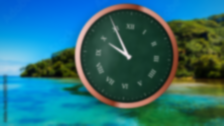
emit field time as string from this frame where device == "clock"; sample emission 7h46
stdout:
9h55
